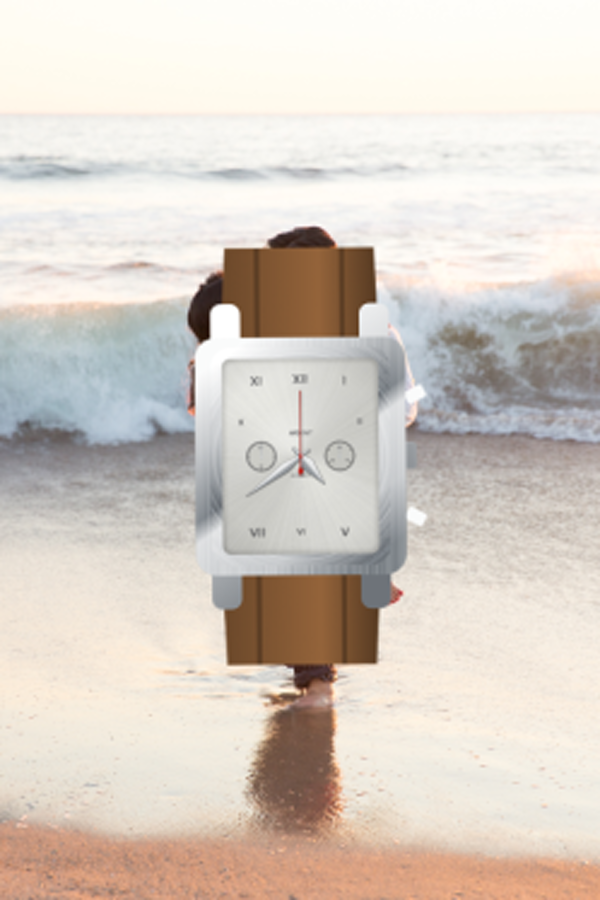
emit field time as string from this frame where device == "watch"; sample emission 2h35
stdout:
4h39
